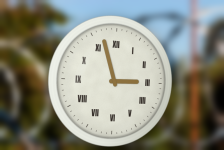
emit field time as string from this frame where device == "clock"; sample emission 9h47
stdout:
2h57
